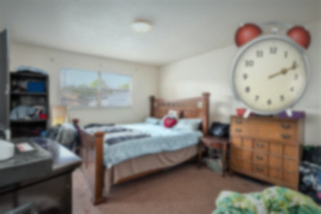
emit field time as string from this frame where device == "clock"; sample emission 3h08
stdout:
2h11
